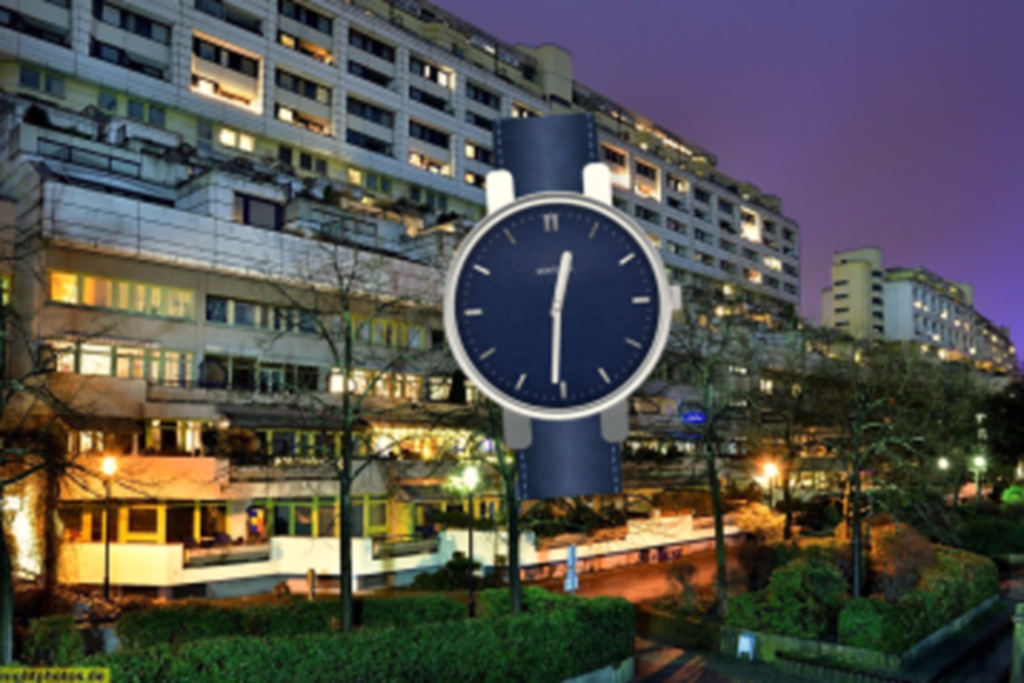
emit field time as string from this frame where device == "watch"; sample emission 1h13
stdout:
12h31
